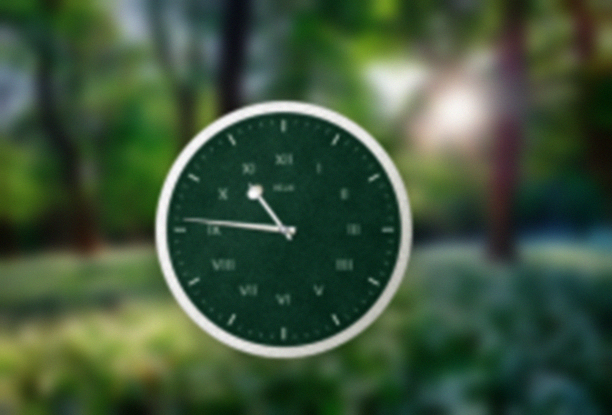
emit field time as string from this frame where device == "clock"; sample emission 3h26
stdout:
10h46
